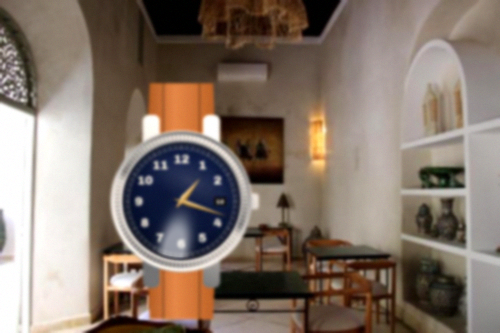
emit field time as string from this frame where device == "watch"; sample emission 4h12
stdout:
1h18
